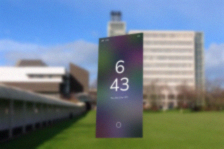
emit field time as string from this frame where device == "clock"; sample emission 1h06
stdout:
6h43
